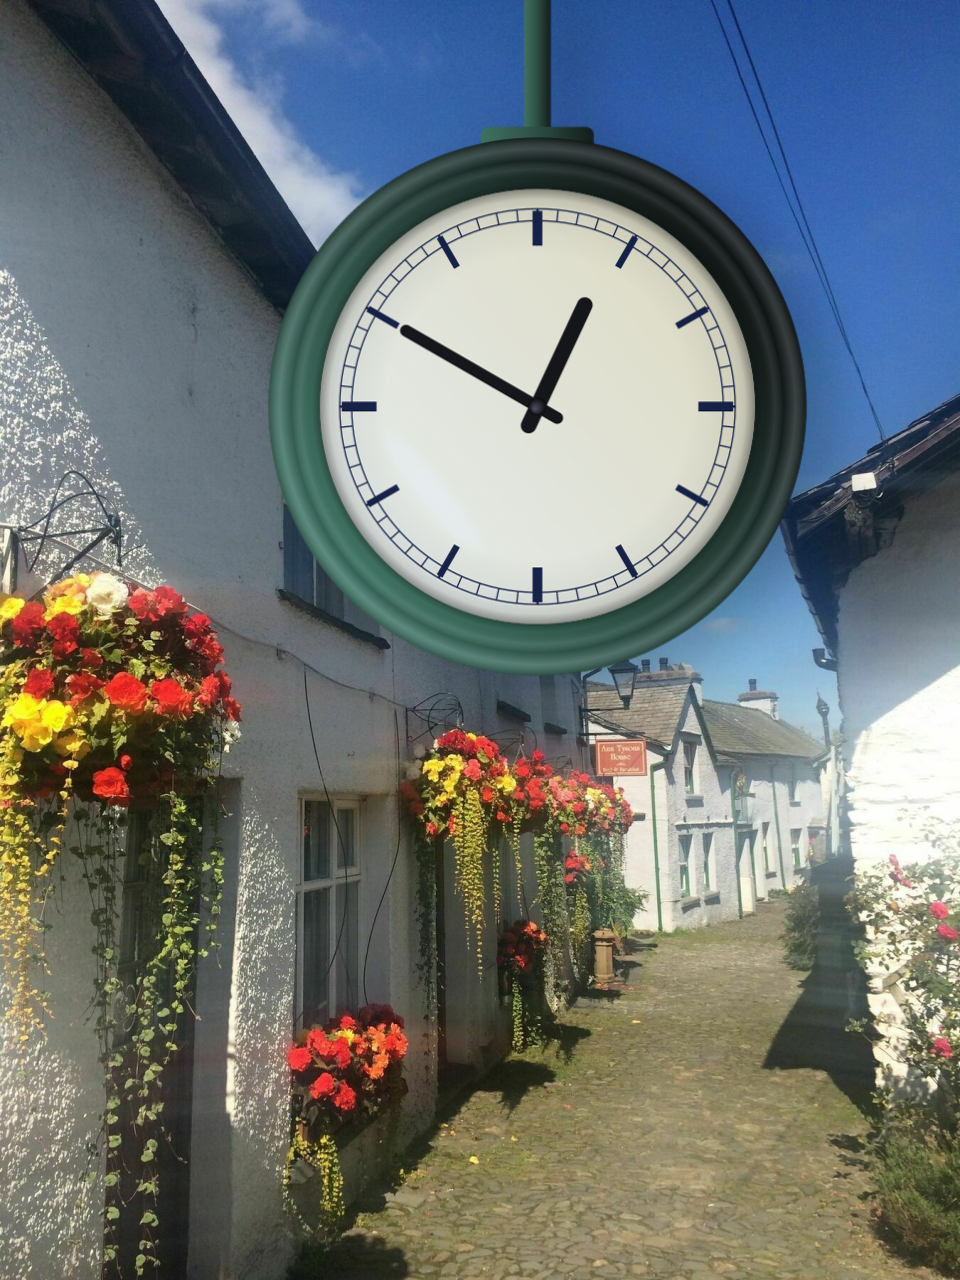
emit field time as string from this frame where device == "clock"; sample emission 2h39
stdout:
12h50
